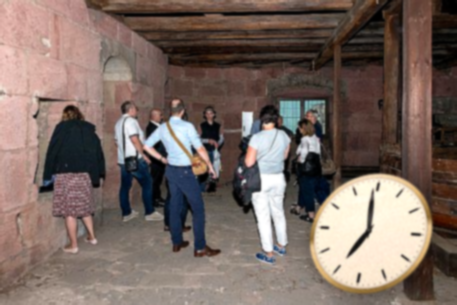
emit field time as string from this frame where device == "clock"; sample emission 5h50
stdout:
6h59
